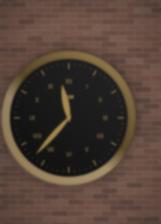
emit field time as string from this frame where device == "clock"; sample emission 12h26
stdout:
11h37
